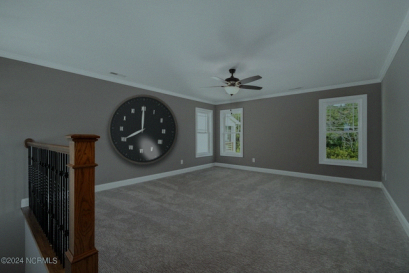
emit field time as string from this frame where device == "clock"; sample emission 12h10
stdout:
8h00
